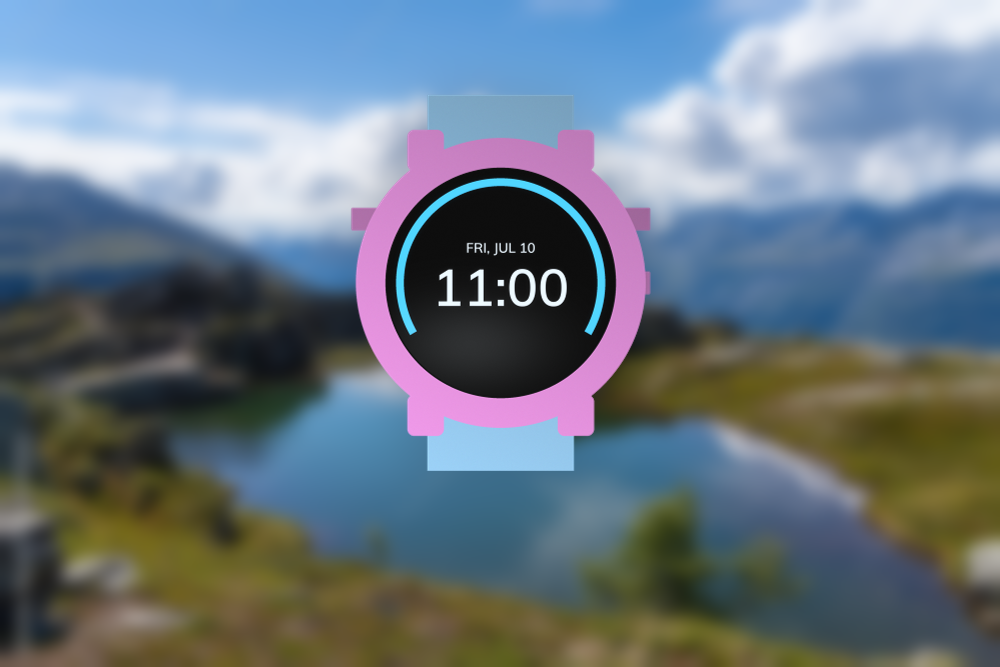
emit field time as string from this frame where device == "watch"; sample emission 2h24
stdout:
11h00
